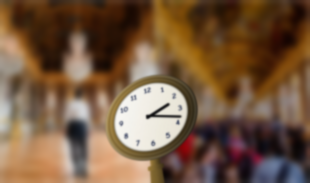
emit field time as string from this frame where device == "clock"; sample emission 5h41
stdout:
2h18
